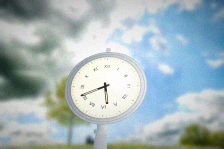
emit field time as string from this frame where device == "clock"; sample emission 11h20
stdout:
5h41
